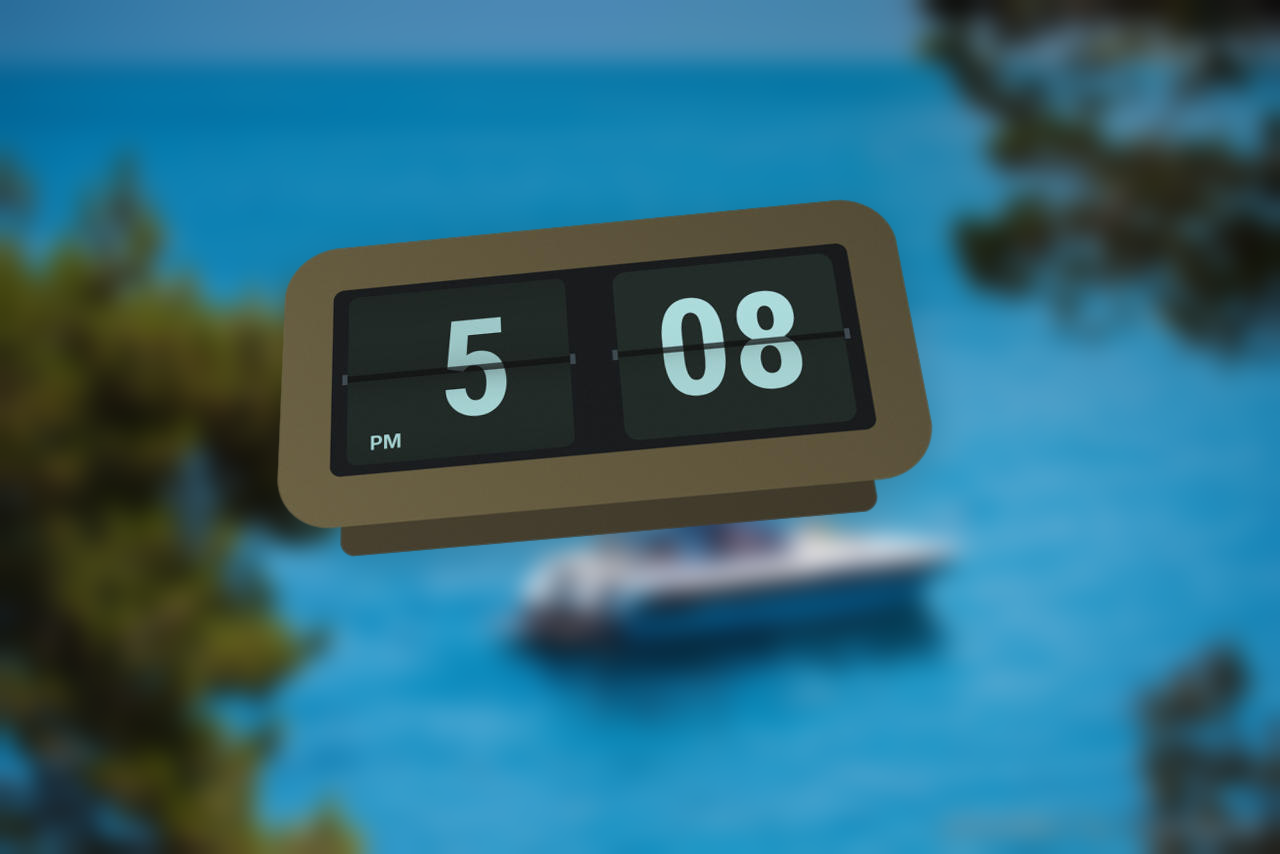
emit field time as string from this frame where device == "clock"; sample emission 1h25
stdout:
5h08
